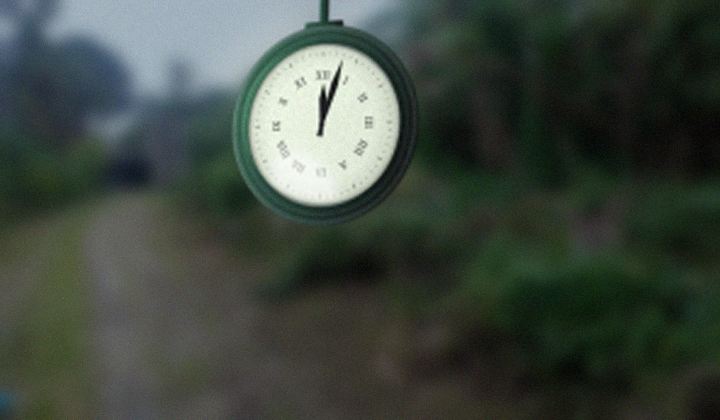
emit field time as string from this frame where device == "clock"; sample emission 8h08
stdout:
12h03
